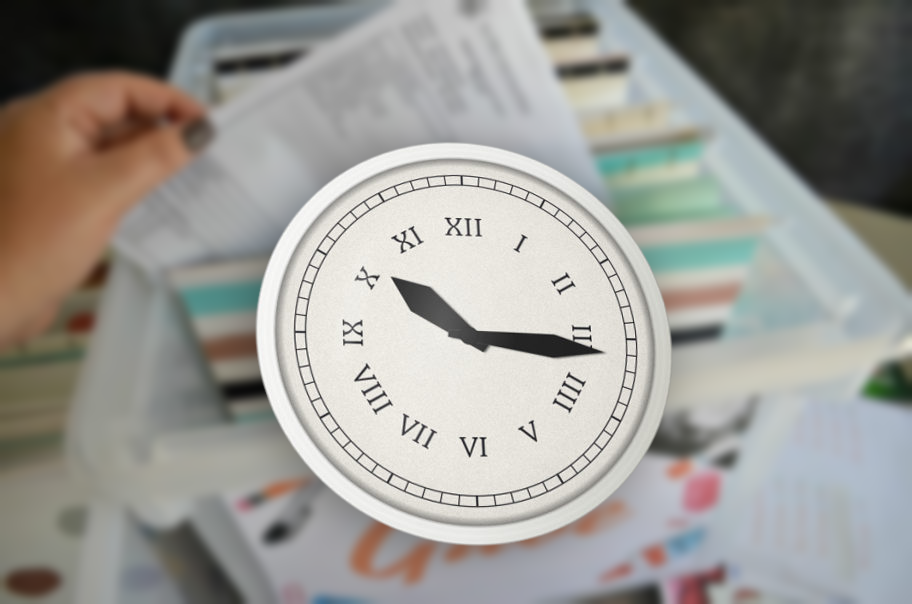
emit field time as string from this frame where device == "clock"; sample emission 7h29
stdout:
10h16
